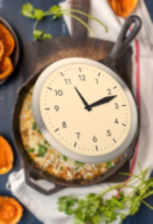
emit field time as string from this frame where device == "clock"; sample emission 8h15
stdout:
11h12
